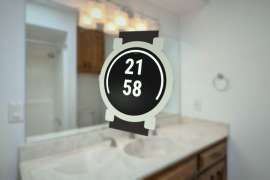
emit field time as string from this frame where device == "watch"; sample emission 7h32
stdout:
21h58
